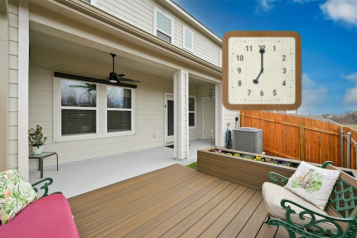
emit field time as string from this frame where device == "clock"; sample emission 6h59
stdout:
7h00
